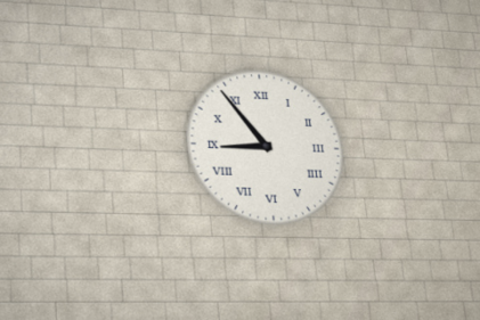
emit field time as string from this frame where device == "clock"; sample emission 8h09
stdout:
8h54
